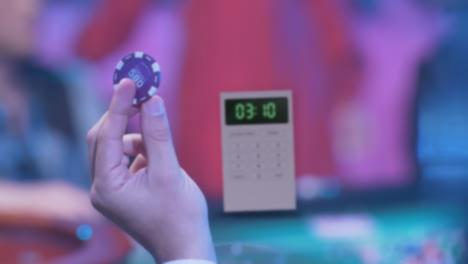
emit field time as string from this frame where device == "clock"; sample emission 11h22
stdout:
3h10
